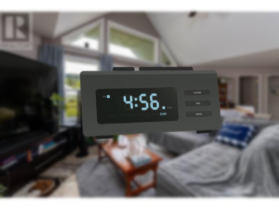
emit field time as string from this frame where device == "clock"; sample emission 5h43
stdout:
4h56
